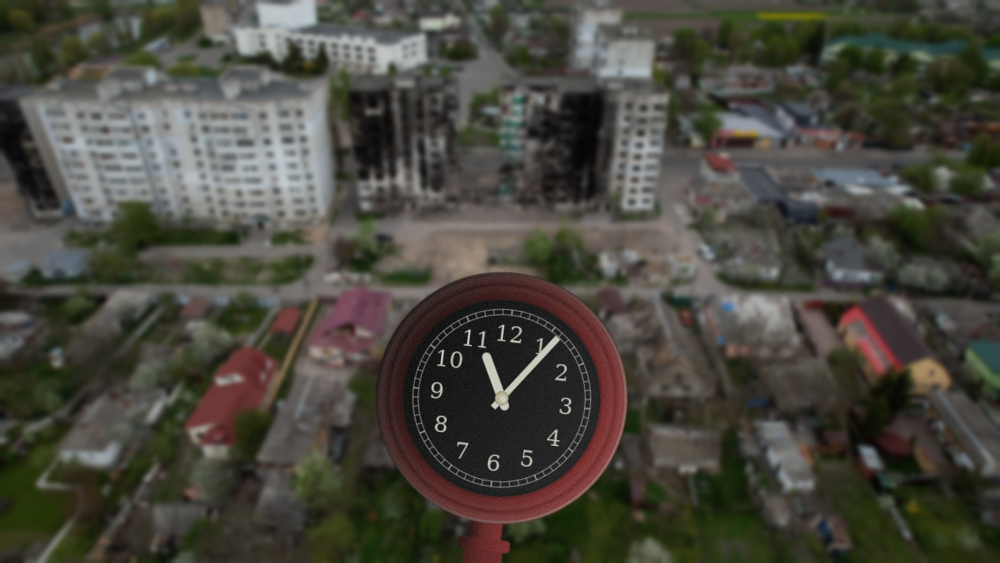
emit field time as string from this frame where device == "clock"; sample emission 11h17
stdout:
11h06
